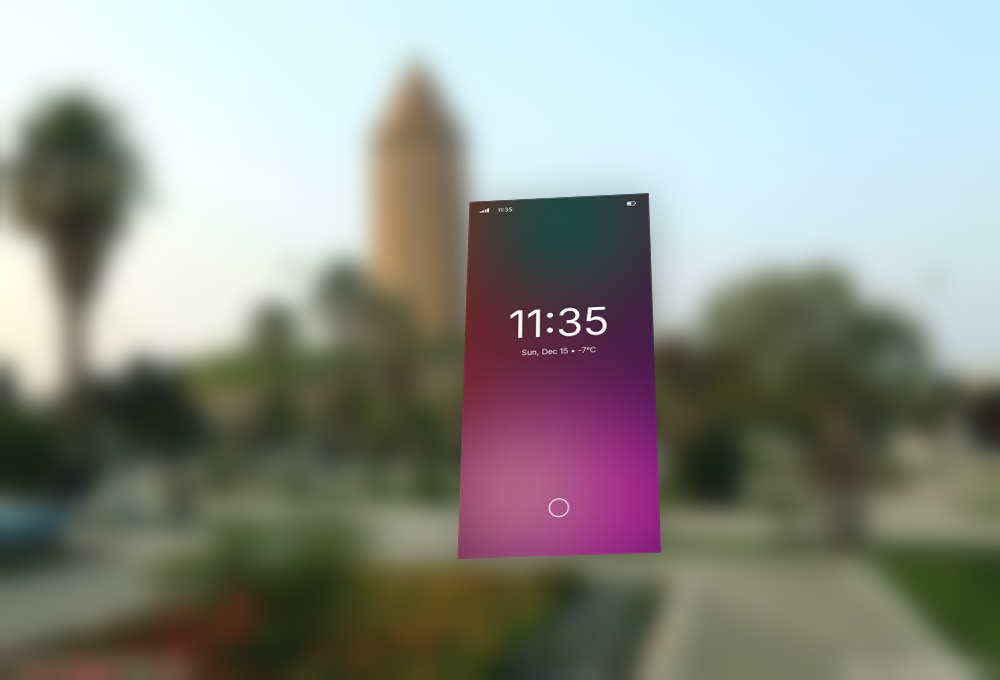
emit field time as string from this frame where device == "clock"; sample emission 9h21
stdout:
11h35
